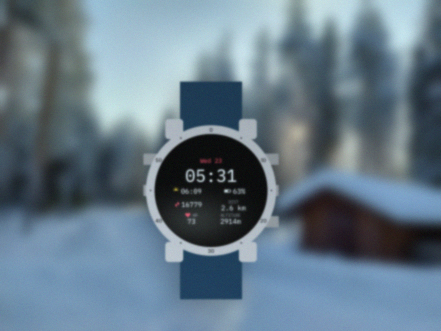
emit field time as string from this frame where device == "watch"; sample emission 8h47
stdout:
5h31
